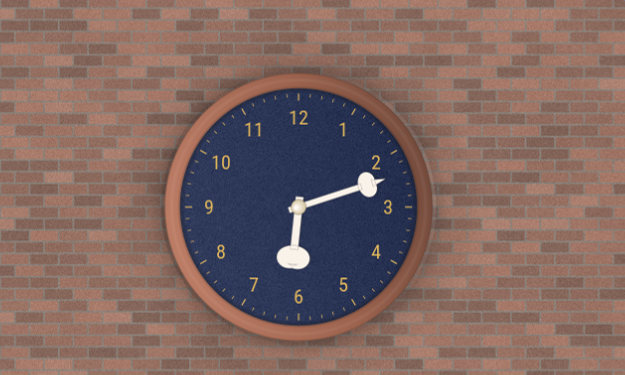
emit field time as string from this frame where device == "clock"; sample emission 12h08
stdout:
6h12
